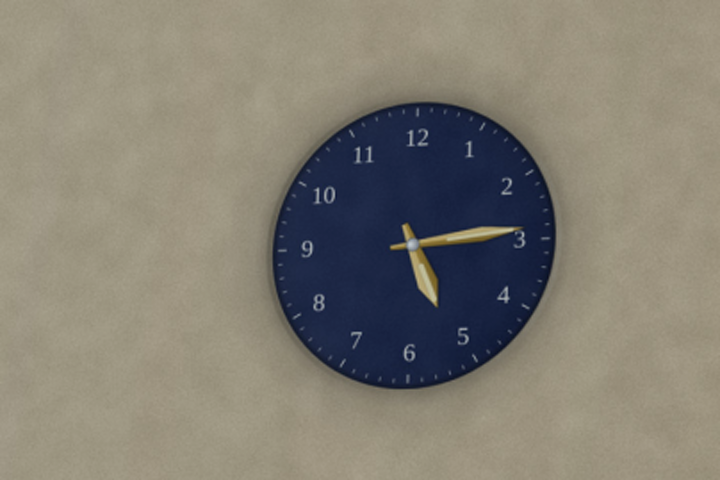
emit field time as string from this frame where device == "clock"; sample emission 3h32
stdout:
5h14
